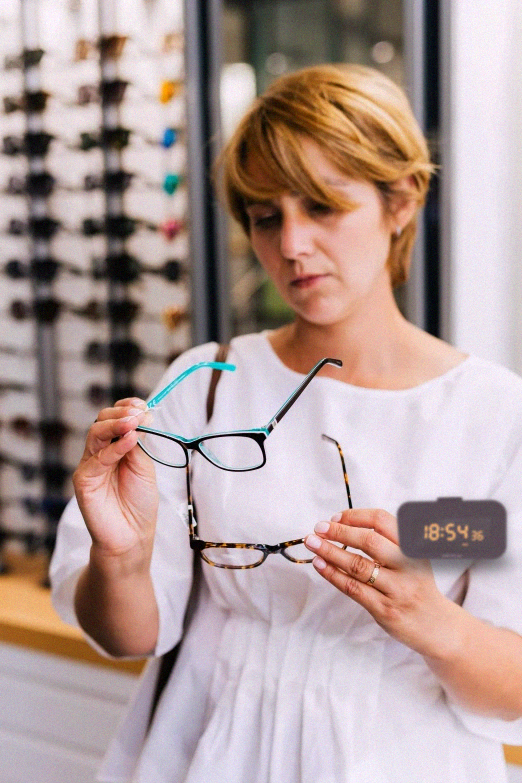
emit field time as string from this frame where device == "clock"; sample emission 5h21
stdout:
18h54
